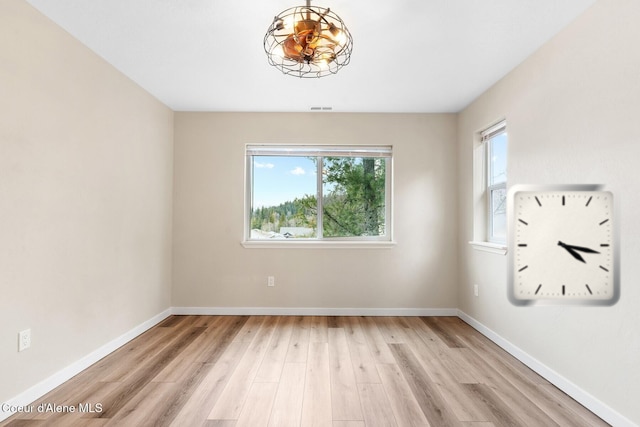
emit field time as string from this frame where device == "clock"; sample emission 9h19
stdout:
4h17
